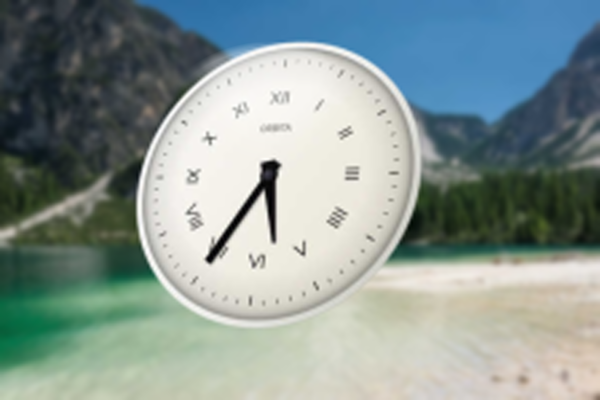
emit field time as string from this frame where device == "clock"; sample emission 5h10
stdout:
5h35
